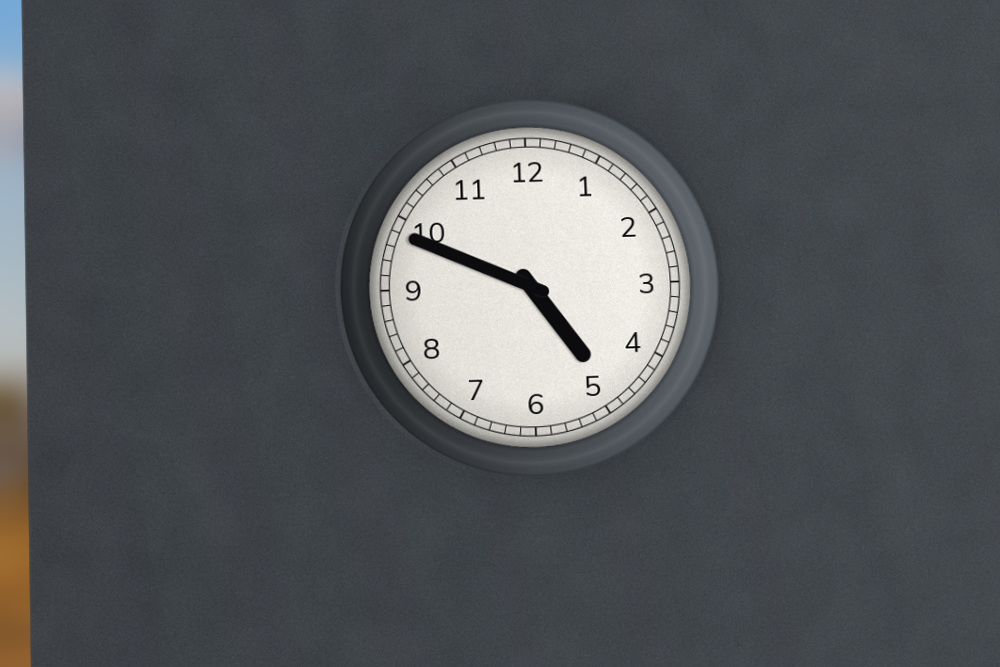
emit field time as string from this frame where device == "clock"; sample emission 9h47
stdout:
4h49
